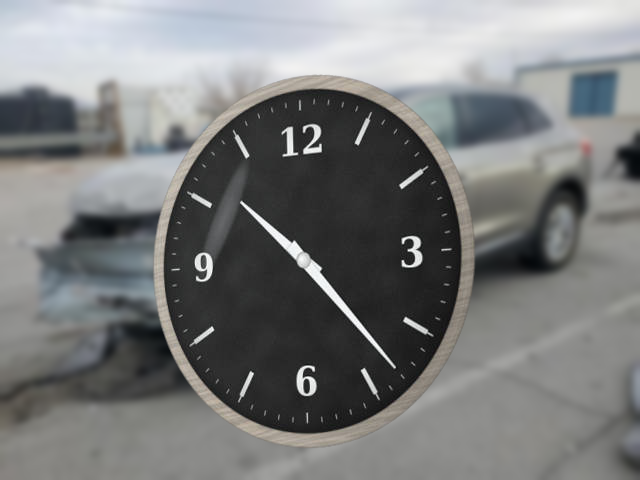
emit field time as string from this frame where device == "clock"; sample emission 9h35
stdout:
10h23
